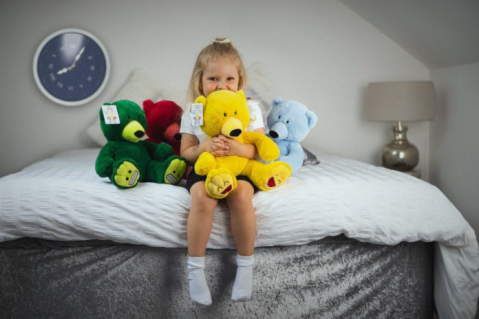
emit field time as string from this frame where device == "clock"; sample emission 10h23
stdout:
8h05
